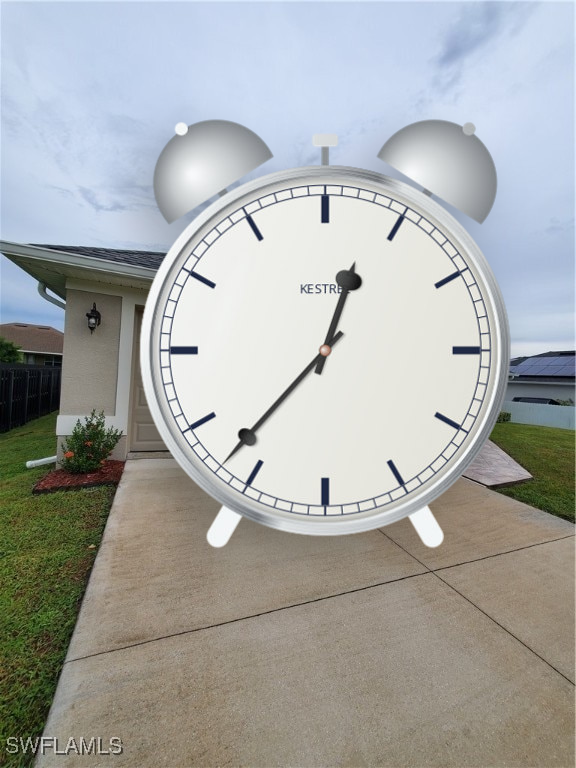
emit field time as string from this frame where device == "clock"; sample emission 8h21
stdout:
12h37
